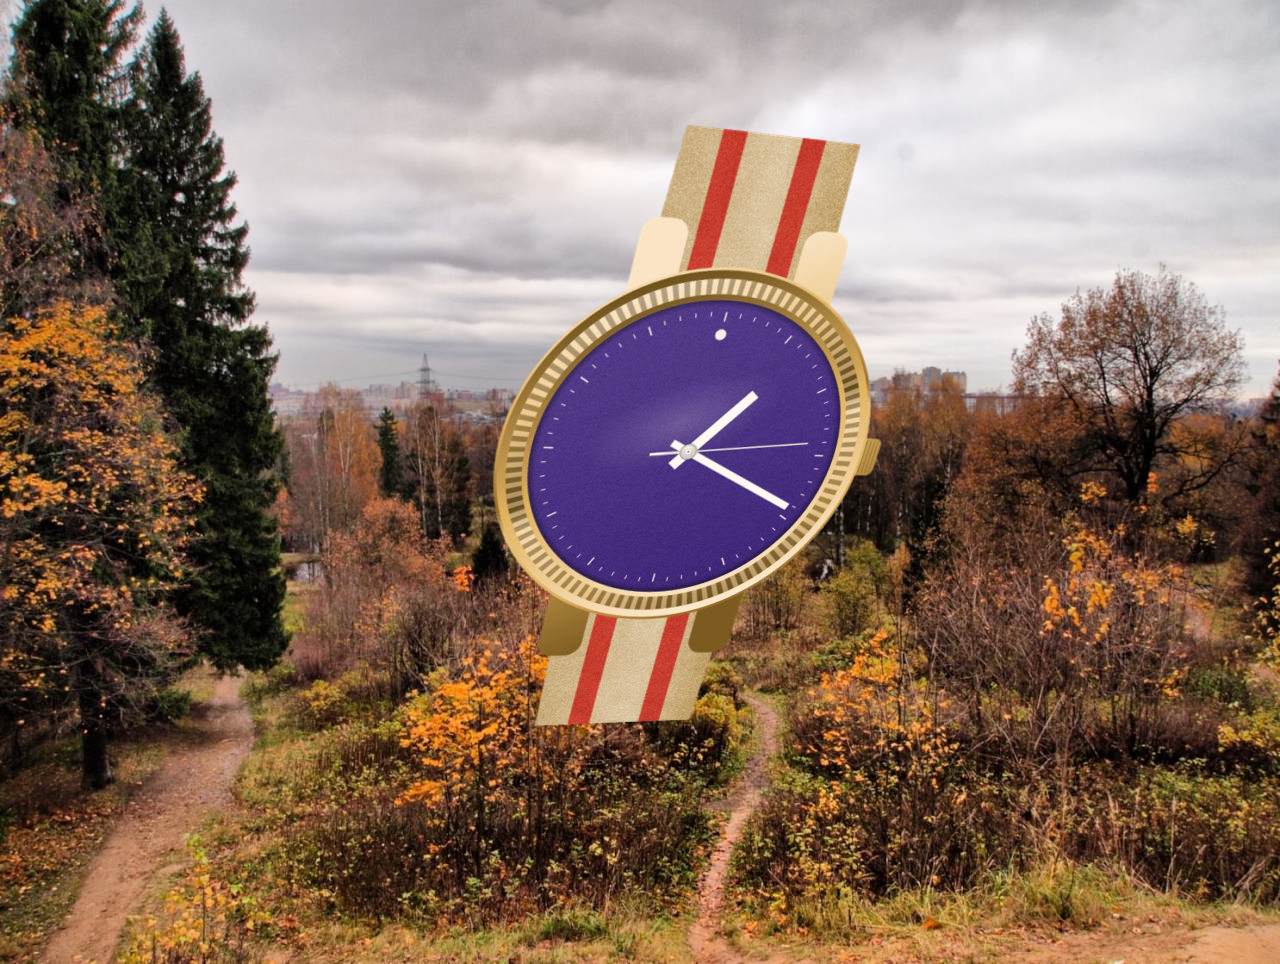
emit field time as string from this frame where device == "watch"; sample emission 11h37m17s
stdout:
1h19m14s
